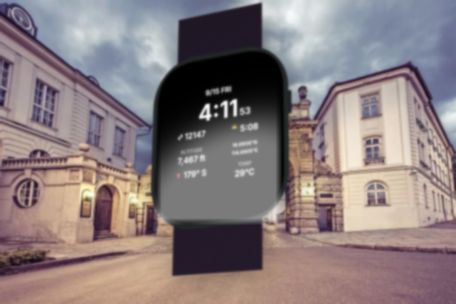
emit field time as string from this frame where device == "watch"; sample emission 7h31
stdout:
4h11
